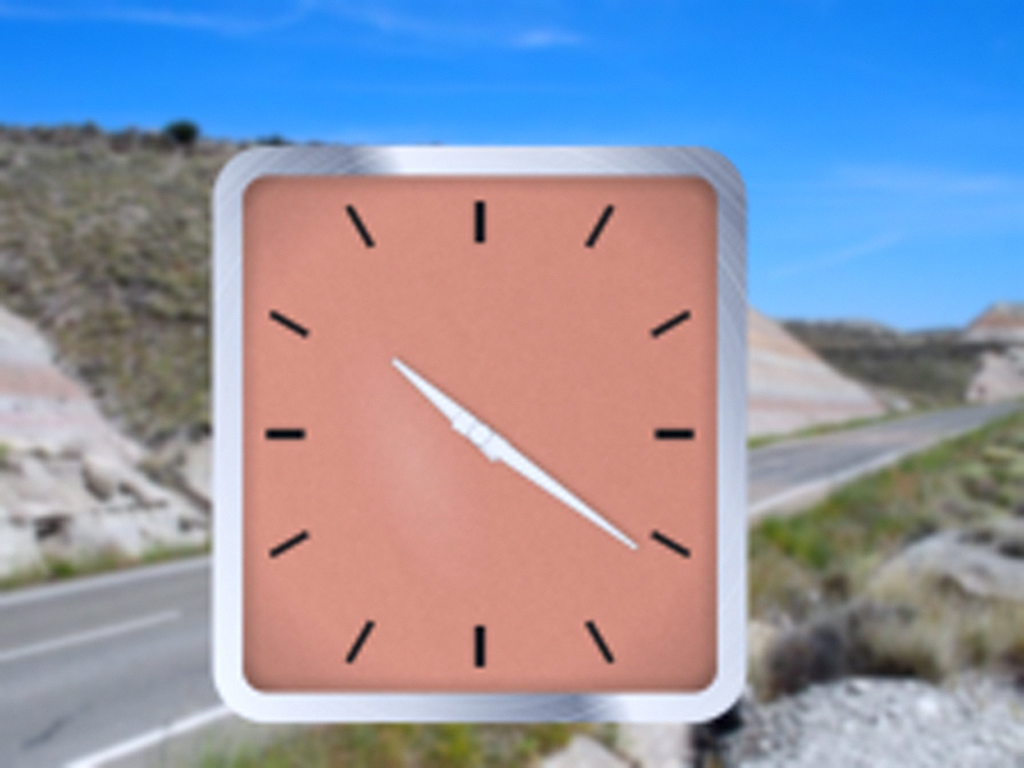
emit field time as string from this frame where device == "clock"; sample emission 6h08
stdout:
10h21
